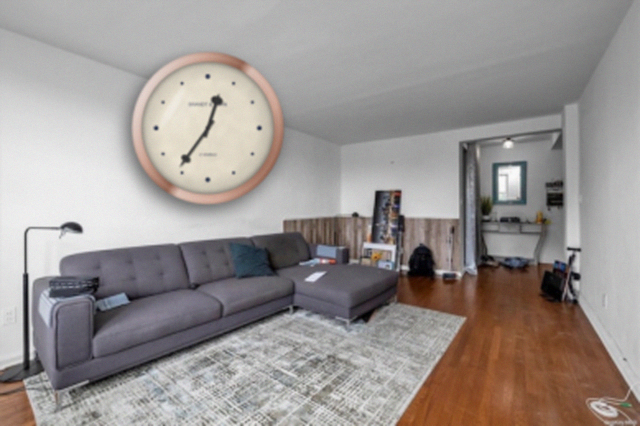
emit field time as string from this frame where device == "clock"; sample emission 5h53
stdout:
12h36
